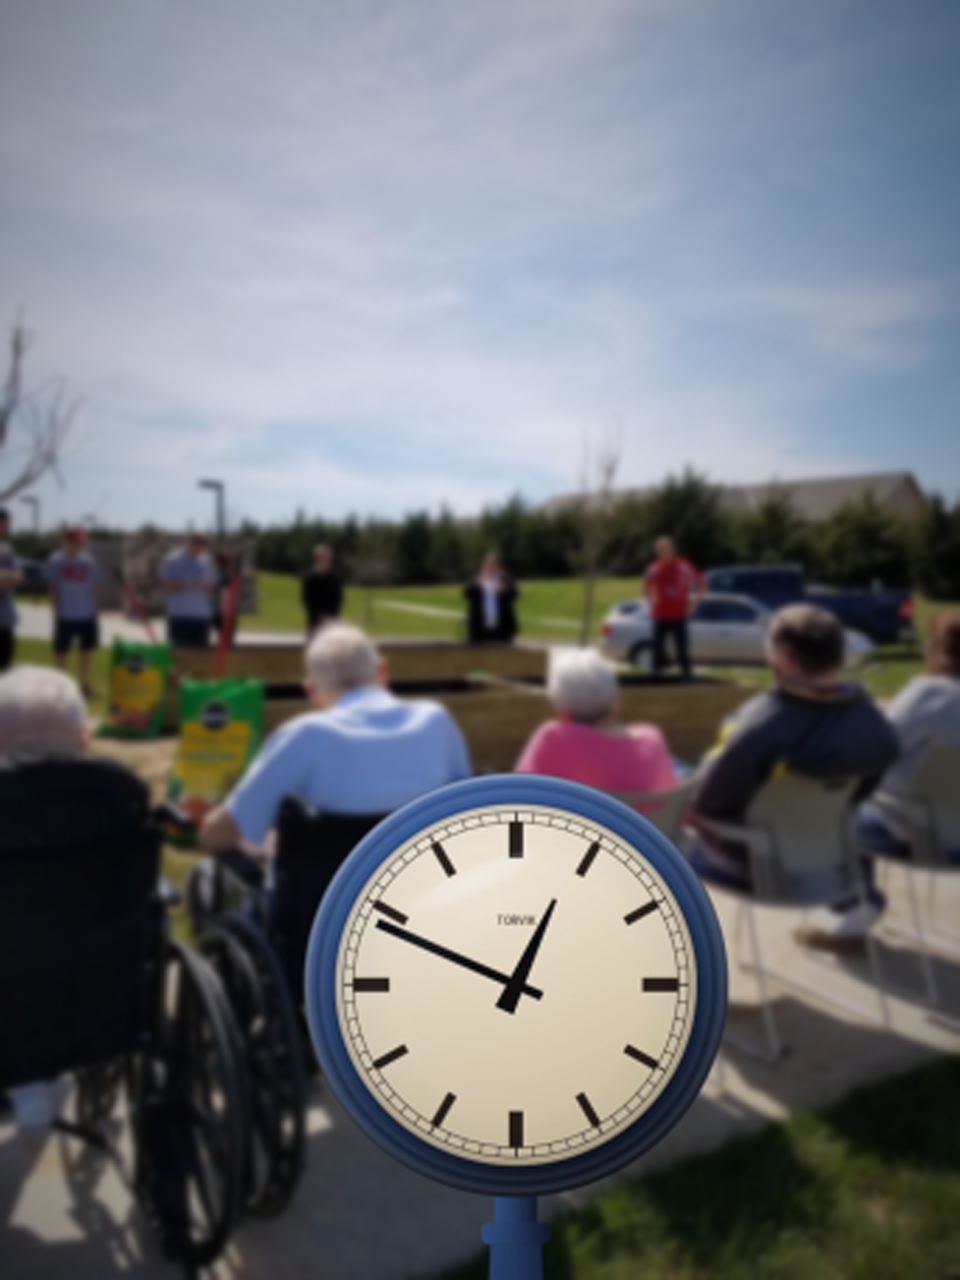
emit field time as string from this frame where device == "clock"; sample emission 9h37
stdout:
12h49
